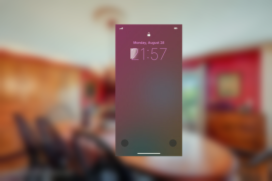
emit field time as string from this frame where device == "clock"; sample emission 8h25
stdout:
21h57
